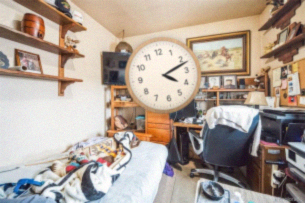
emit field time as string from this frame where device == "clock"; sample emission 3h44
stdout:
4h12
